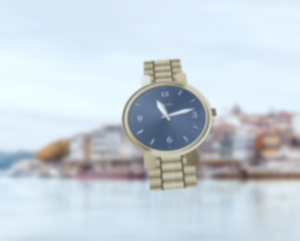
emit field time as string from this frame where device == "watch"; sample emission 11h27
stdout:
11h13
